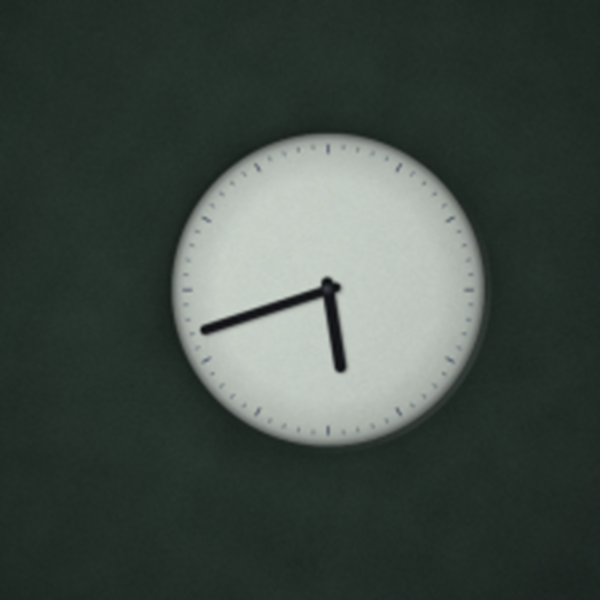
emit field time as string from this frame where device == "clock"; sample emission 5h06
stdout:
5h42
